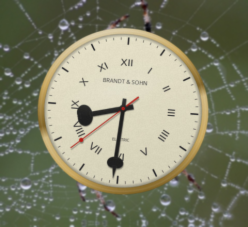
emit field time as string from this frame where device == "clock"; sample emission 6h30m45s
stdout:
8h30m38s
